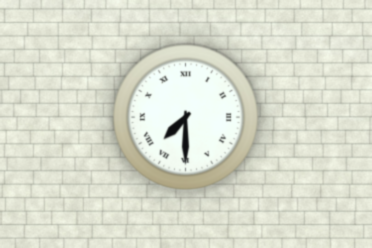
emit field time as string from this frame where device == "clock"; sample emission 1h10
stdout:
7h30
